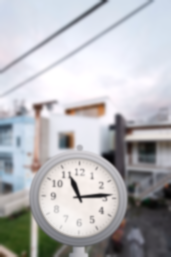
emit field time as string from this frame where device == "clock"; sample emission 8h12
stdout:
11h14
